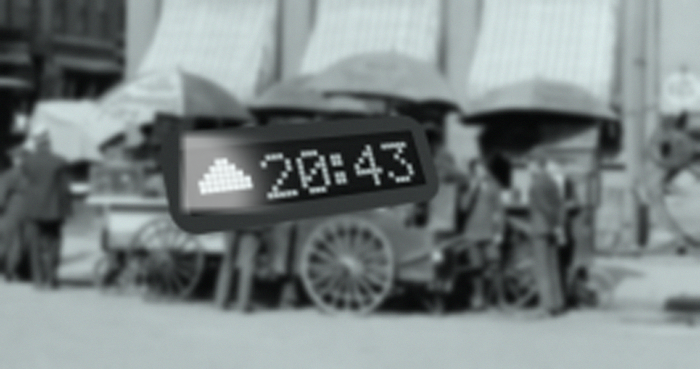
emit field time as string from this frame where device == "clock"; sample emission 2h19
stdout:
20h43
